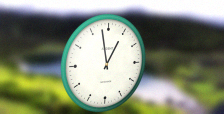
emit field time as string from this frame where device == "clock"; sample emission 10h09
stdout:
12h58
